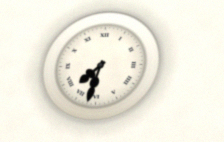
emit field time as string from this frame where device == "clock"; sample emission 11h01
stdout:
7h32
